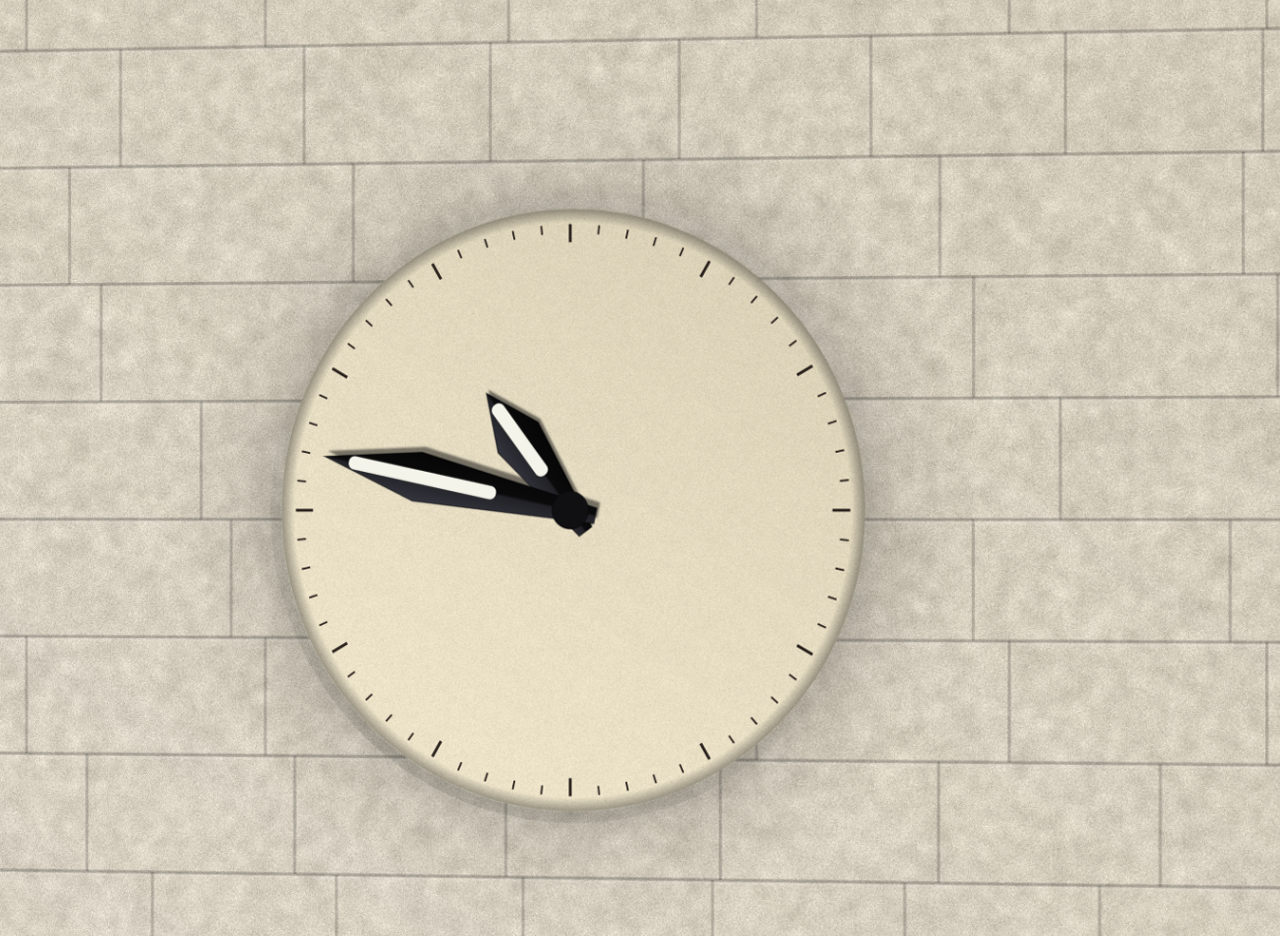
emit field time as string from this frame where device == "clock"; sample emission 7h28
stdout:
10h47
